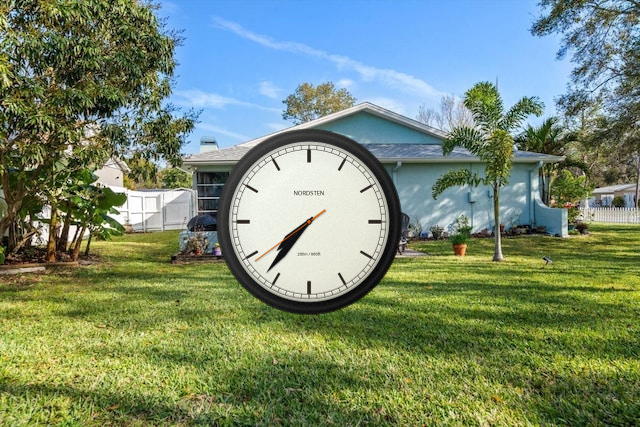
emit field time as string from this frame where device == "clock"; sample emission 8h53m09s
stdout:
7h36m39s
